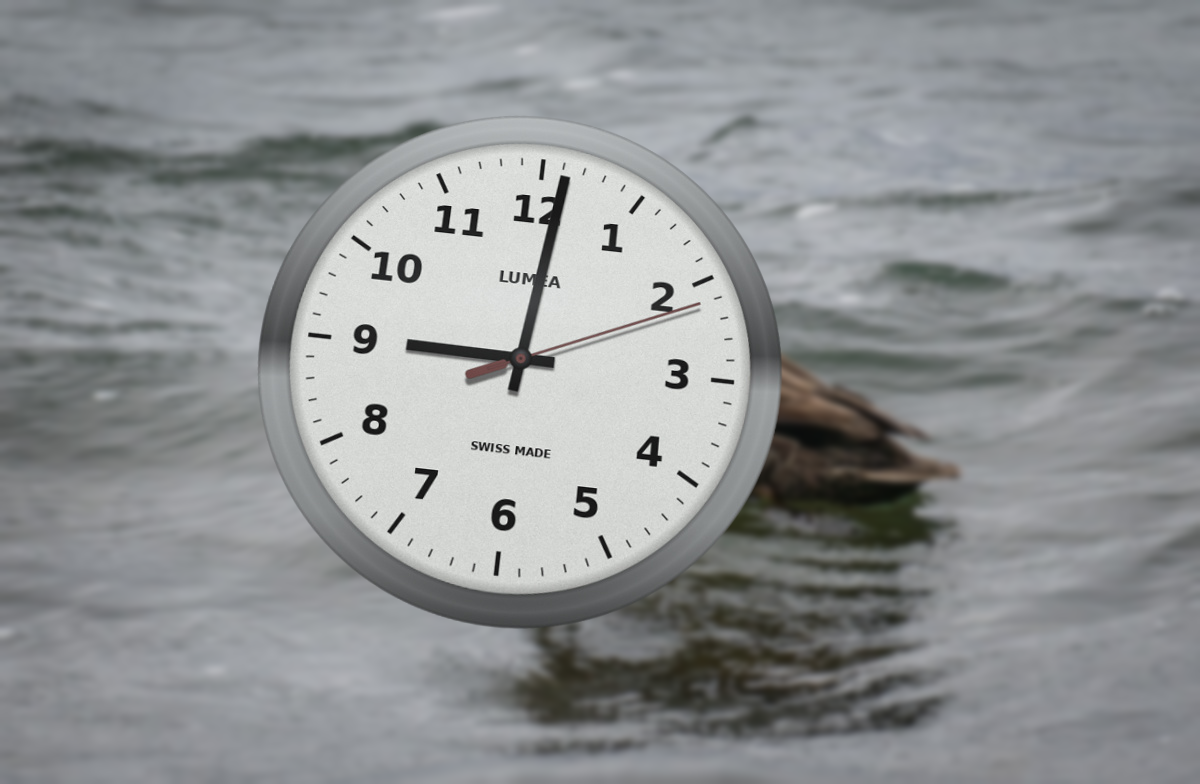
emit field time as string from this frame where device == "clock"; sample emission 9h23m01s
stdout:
9h01m11s
